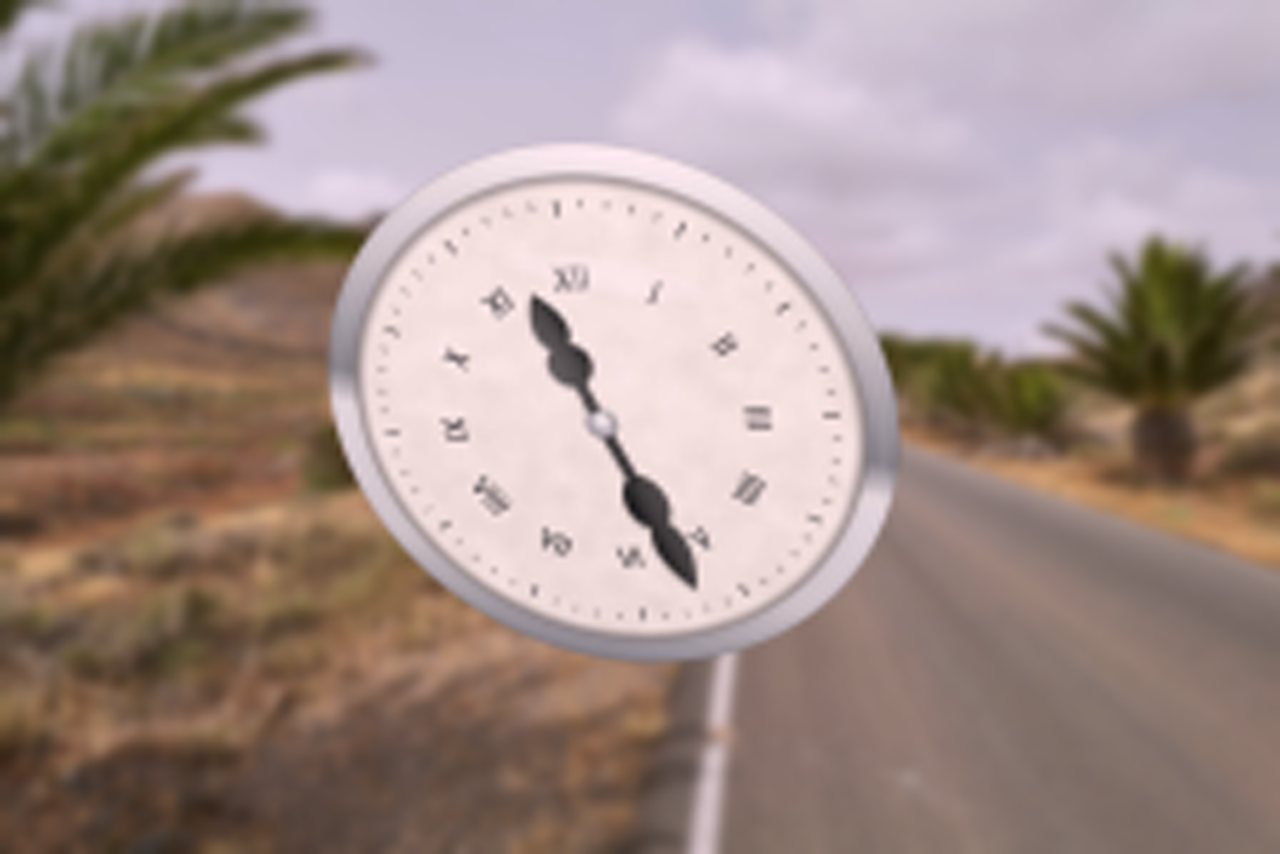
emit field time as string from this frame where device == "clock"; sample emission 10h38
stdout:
11h27
